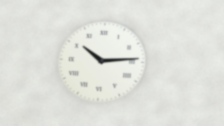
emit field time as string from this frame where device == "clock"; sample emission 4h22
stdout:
10h14
